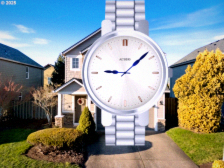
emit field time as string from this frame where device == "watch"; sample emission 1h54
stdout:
9h08
